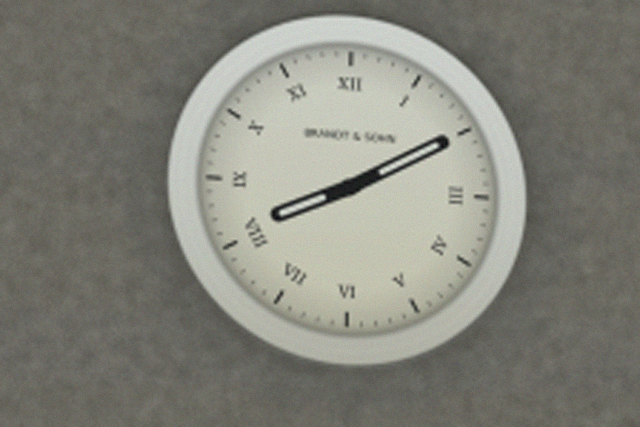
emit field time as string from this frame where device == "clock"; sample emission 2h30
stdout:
8h10
